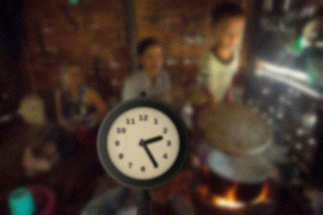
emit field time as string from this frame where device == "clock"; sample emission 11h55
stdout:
2h25
